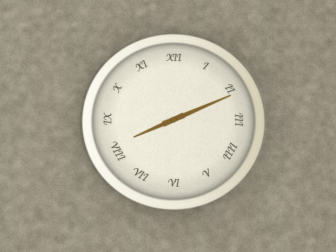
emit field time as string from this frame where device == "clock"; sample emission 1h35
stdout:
8h11
